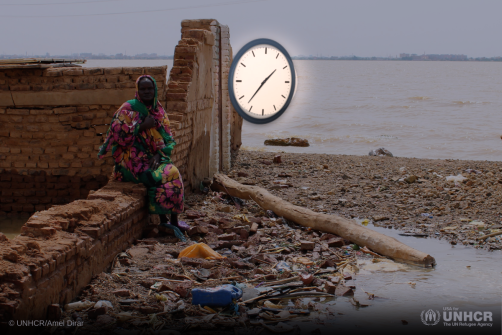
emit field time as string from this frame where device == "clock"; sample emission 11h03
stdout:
1h37
